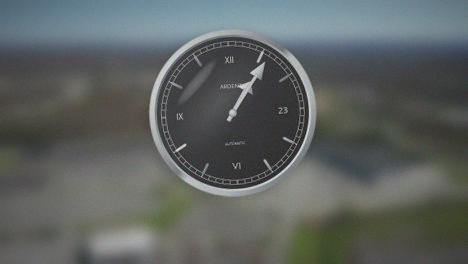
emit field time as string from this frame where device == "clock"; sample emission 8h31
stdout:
1h06
